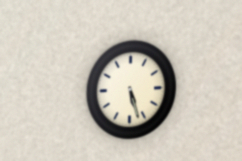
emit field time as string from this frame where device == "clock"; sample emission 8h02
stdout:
5h27
